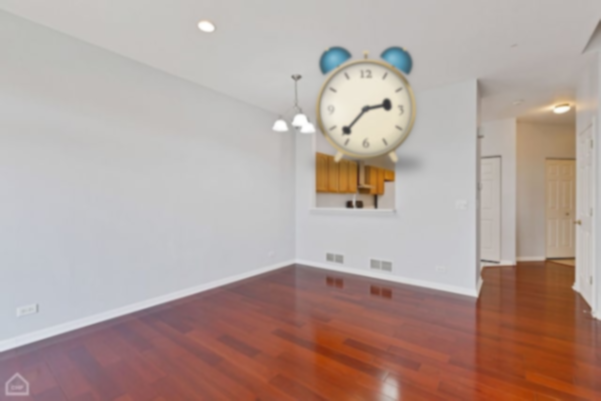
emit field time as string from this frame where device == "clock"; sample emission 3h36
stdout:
2h37
